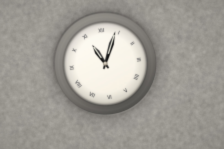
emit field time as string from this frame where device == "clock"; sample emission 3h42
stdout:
11h04
